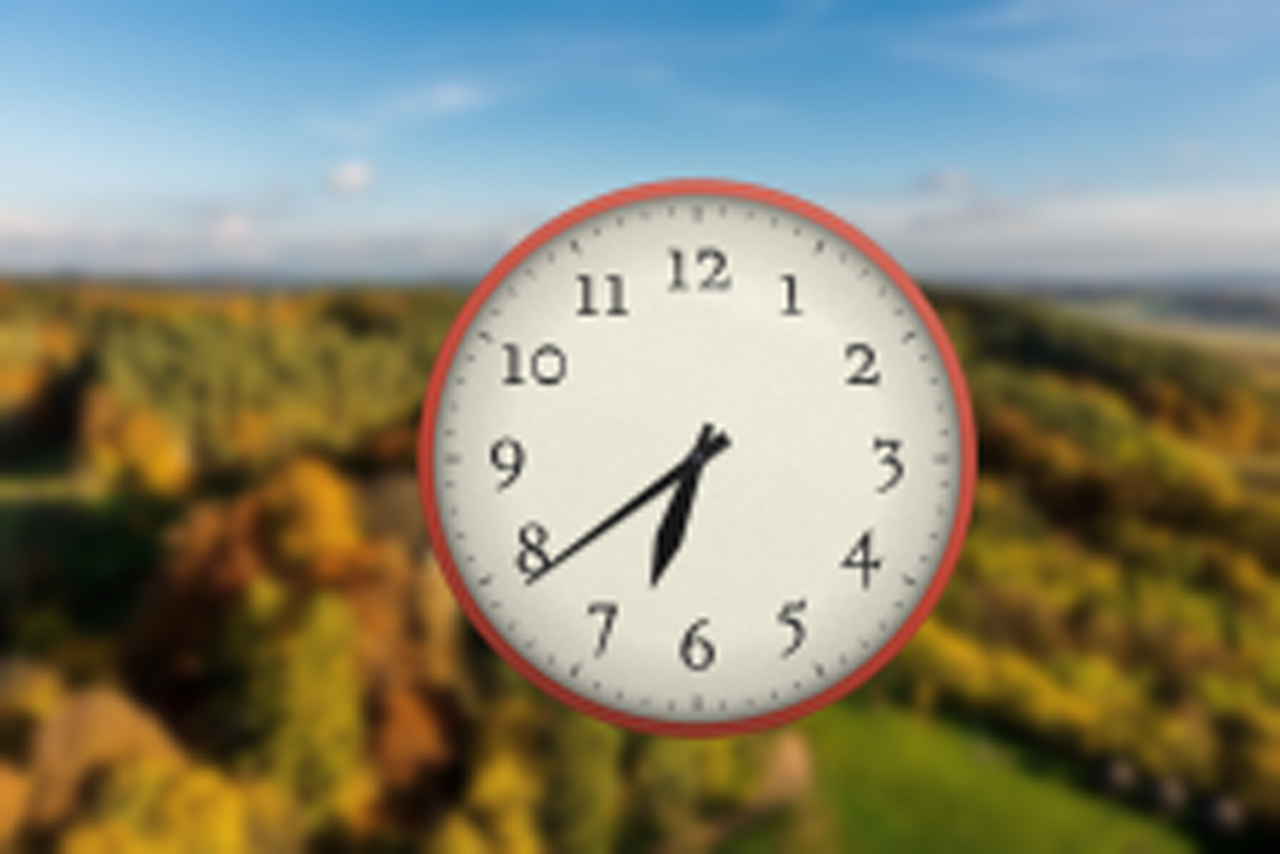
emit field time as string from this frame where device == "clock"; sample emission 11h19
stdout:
6h39
